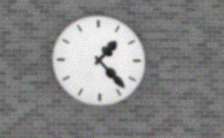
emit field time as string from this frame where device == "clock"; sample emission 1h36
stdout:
1h23
